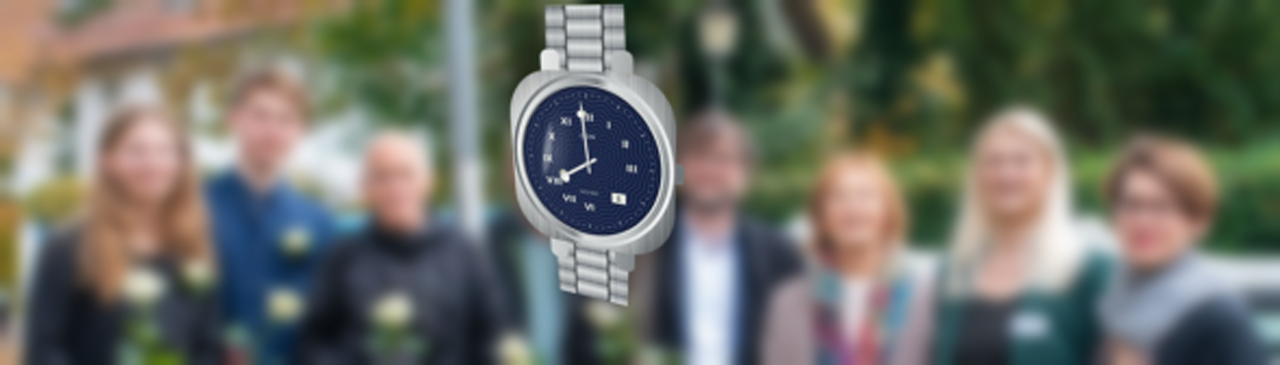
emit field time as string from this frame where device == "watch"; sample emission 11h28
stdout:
7h59
